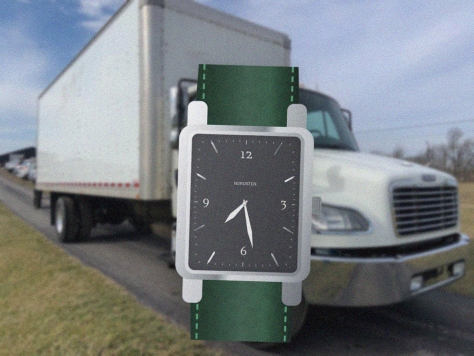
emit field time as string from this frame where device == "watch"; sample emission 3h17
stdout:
7h28
